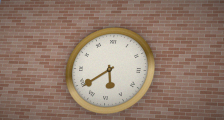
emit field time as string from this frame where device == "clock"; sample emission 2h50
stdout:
5h39
